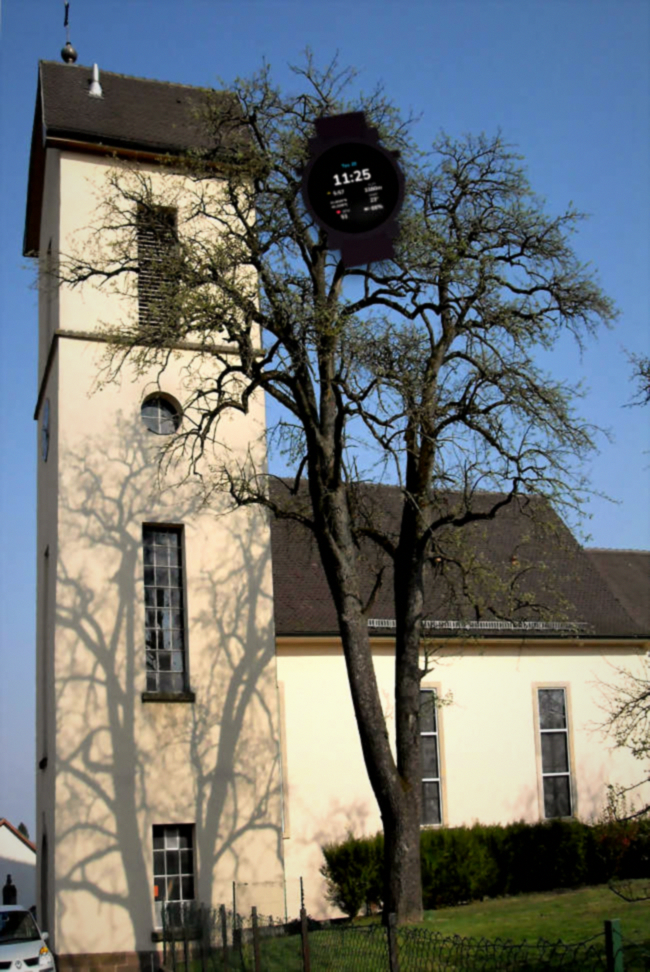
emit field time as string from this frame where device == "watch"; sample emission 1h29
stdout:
11h25
